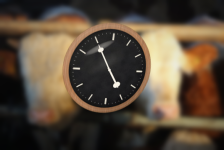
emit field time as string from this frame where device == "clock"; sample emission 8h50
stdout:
4h55
